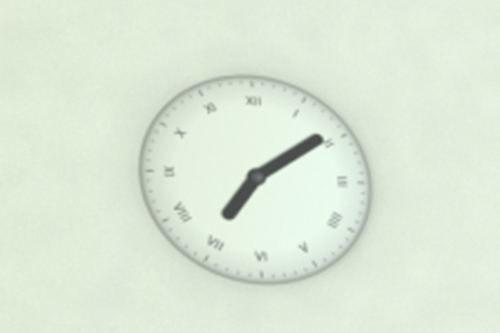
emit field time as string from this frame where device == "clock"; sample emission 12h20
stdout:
7h09
